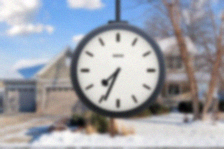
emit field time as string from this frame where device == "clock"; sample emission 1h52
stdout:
7h34
